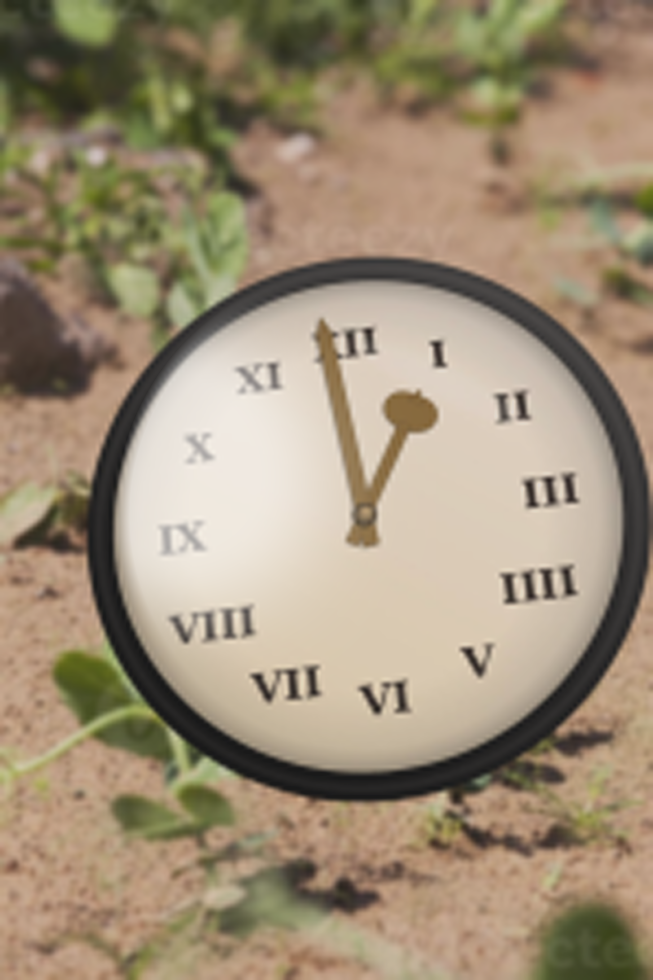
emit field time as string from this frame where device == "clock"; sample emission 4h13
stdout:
12h59
